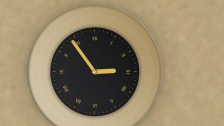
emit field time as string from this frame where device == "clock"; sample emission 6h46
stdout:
2h54
